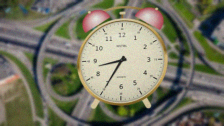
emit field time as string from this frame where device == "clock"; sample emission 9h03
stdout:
8h35
